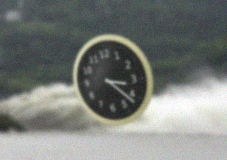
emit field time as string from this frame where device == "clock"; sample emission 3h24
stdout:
3h22
